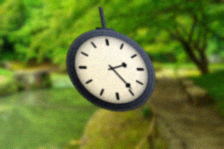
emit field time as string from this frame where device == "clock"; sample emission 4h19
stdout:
2h24
